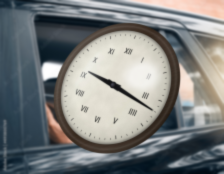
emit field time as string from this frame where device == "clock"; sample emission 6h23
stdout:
9h17
